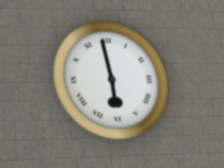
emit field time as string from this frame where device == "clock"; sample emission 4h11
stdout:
5h59
